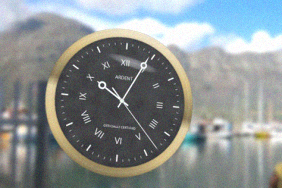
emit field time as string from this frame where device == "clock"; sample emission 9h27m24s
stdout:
10h04m23s
